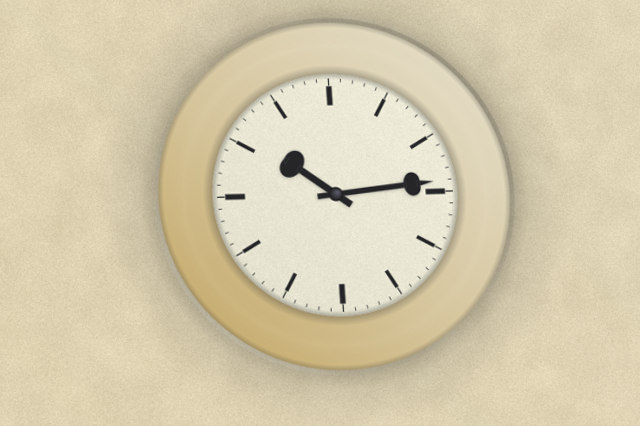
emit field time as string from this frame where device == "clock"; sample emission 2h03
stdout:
10h14
